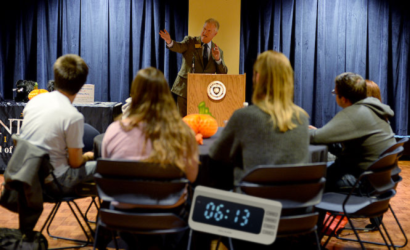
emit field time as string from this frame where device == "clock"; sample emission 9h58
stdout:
6h13
